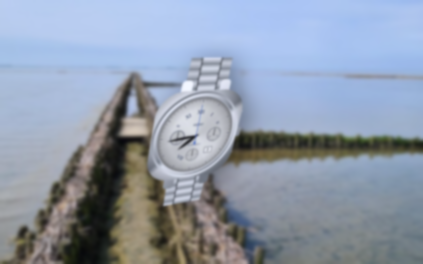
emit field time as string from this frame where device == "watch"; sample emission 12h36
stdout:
7h44
